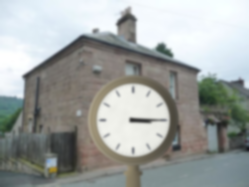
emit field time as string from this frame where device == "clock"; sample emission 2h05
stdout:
3h15
